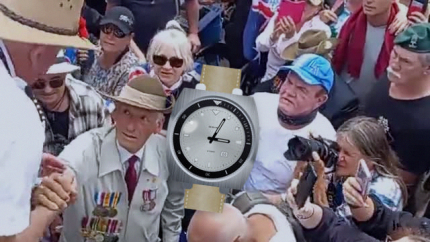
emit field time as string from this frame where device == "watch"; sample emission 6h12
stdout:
3h04
